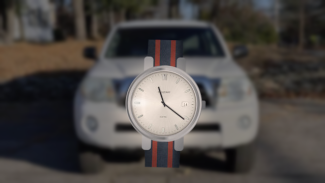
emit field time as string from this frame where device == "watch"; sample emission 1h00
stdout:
11h21
